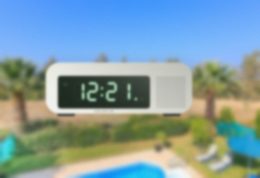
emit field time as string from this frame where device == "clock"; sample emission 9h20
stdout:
12h21
